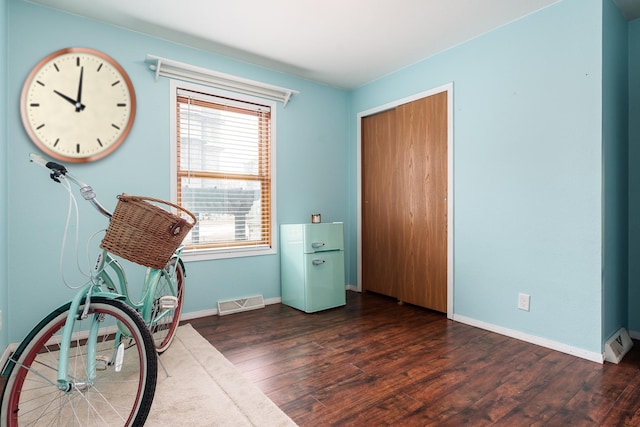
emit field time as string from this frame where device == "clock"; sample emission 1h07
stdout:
10h01
